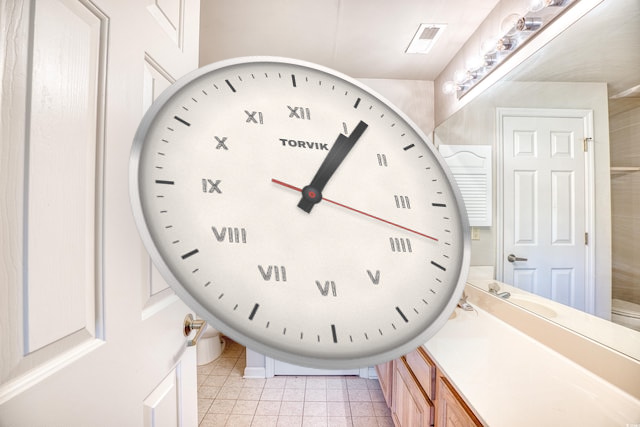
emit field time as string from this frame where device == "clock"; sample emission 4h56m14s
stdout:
1h06m18s
